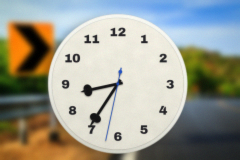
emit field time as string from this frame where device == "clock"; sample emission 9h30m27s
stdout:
8h35m32s
